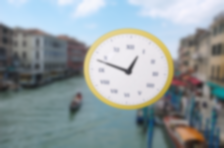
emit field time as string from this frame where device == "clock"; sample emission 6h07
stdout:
12h48
